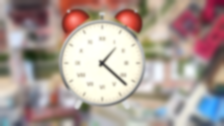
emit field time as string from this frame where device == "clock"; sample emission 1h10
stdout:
1h22
